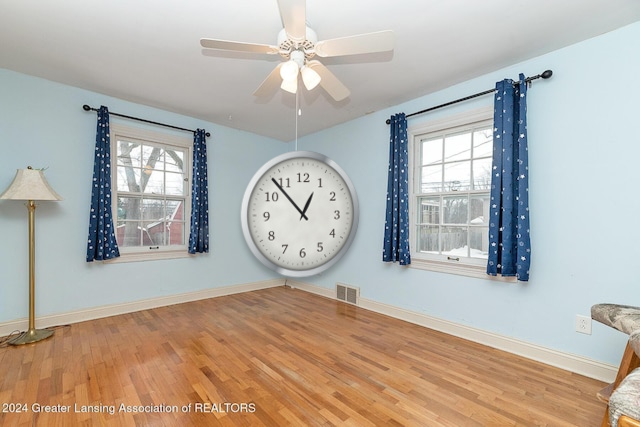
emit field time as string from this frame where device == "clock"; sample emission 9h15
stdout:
12h53
